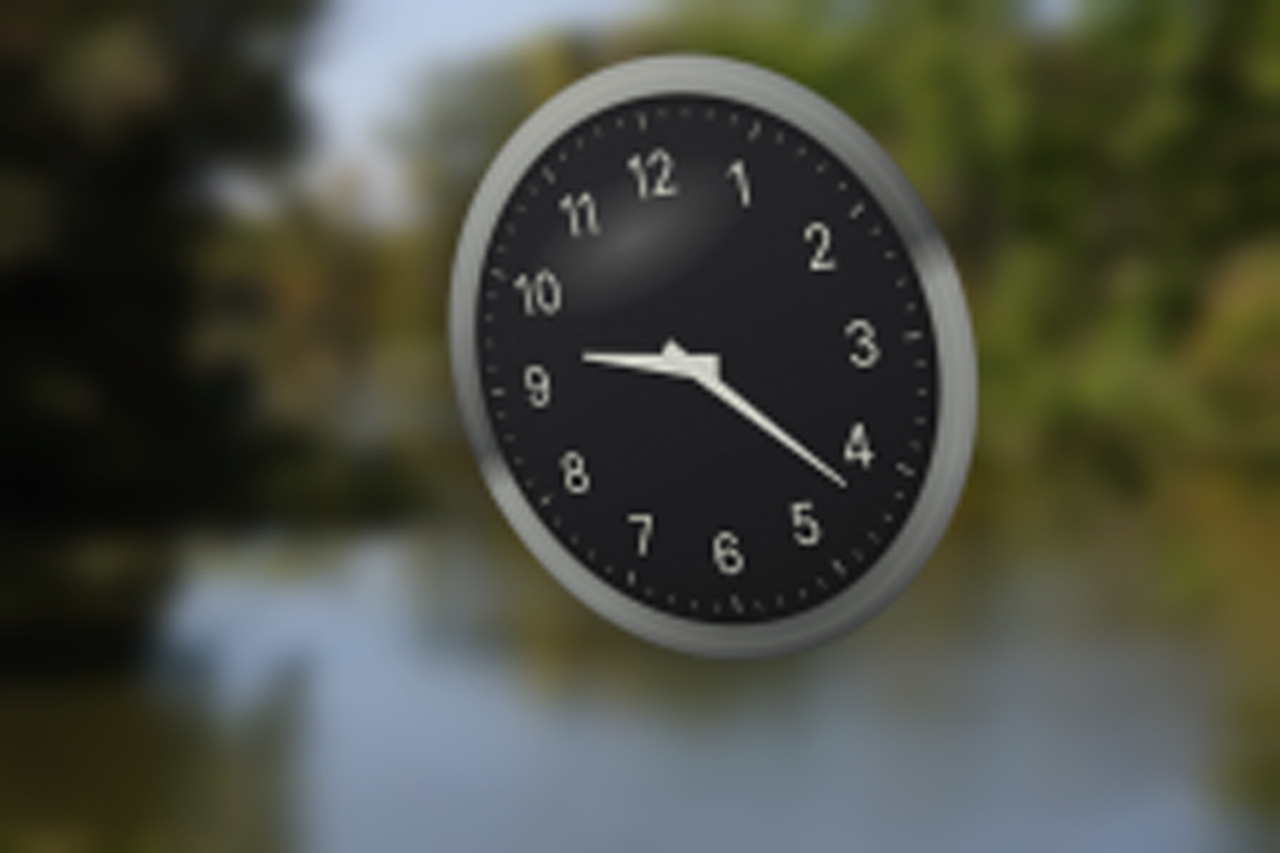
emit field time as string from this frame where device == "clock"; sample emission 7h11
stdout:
9h22
